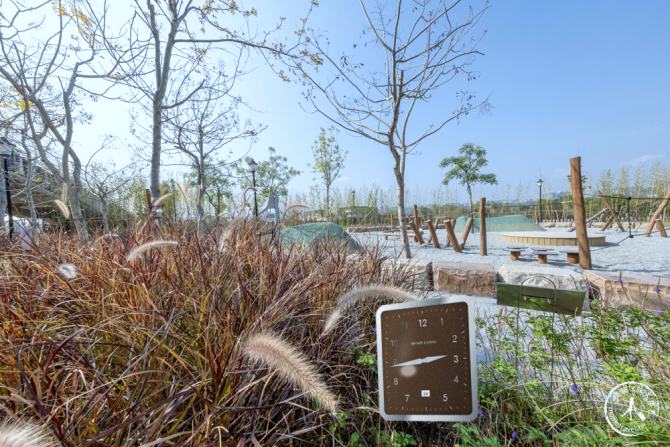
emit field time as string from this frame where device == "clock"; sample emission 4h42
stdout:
2h44
